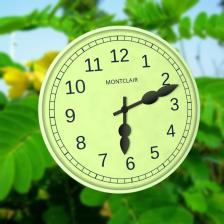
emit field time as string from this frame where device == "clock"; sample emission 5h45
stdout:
6h12
